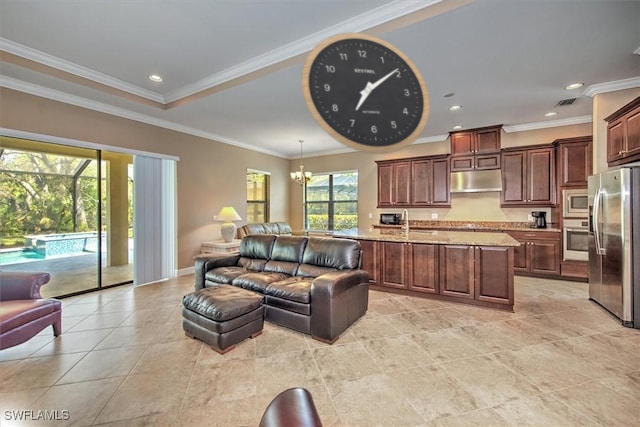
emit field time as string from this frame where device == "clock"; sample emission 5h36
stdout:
7h09
